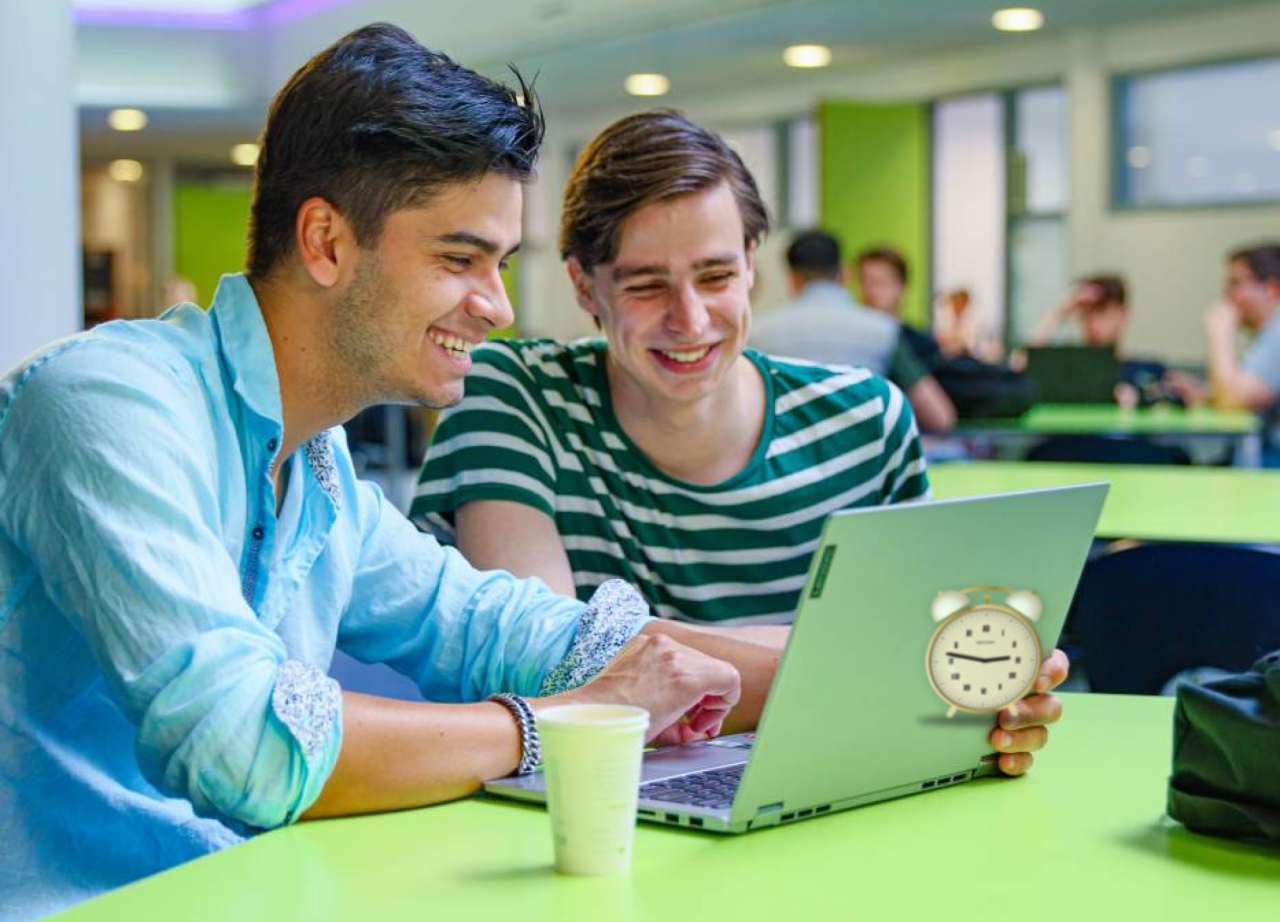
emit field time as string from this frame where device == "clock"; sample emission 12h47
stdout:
2h47
